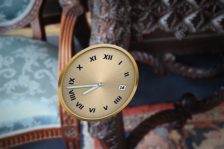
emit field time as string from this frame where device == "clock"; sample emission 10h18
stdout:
7h43
